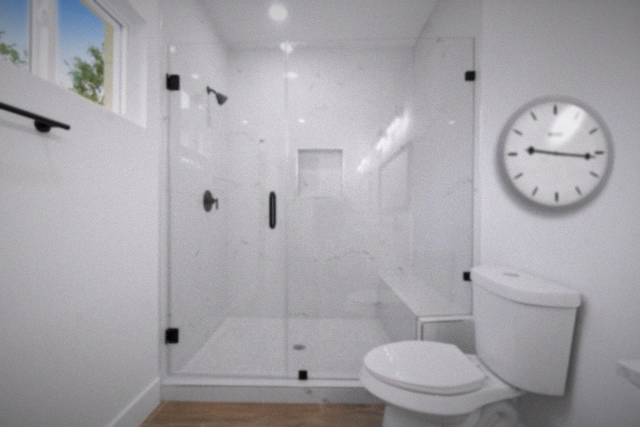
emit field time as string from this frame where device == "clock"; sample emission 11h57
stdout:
9h16
